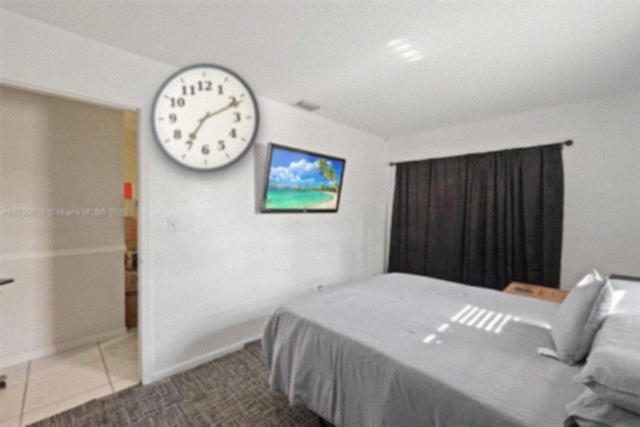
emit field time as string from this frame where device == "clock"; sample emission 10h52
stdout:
7h11
